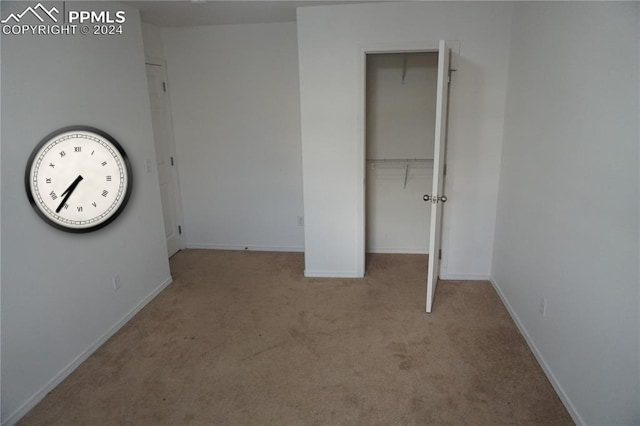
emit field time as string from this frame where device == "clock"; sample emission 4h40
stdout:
7h36
